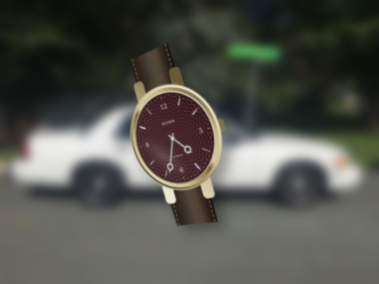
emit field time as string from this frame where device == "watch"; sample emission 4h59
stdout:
4h34
